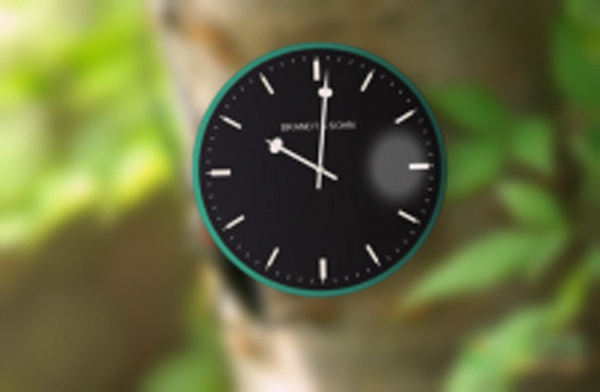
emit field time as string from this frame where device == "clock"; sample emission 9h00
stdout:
10h01
